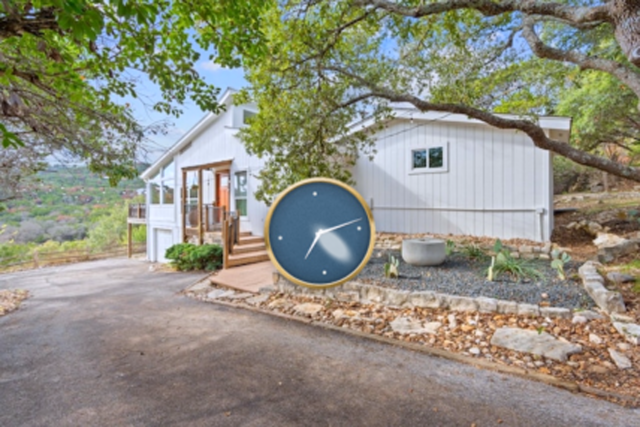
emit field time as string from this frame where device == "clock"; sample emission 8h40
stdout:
7h13
